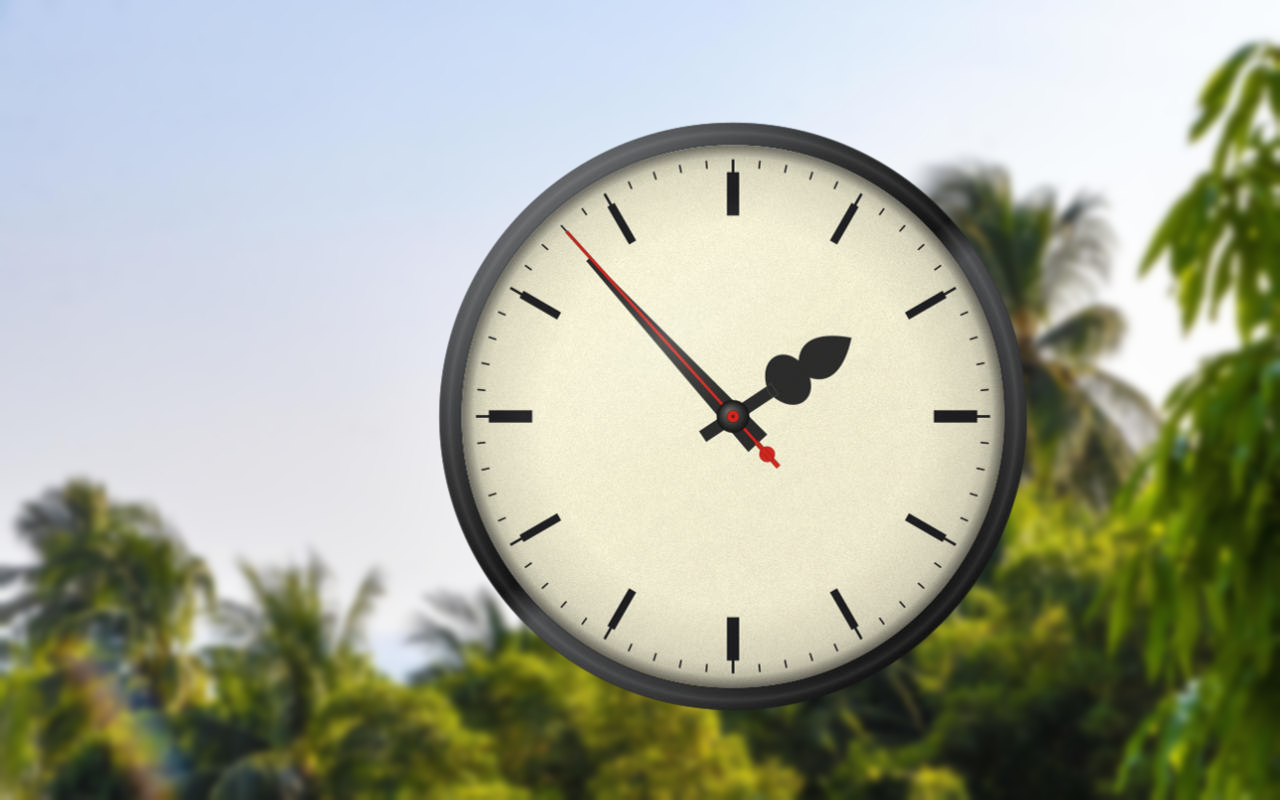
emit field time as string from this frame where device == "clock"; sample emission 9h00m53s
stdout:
1h52m53s
